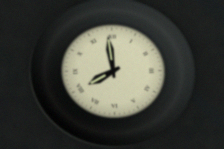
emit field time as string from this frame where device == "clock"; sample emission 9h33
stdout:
7h59
